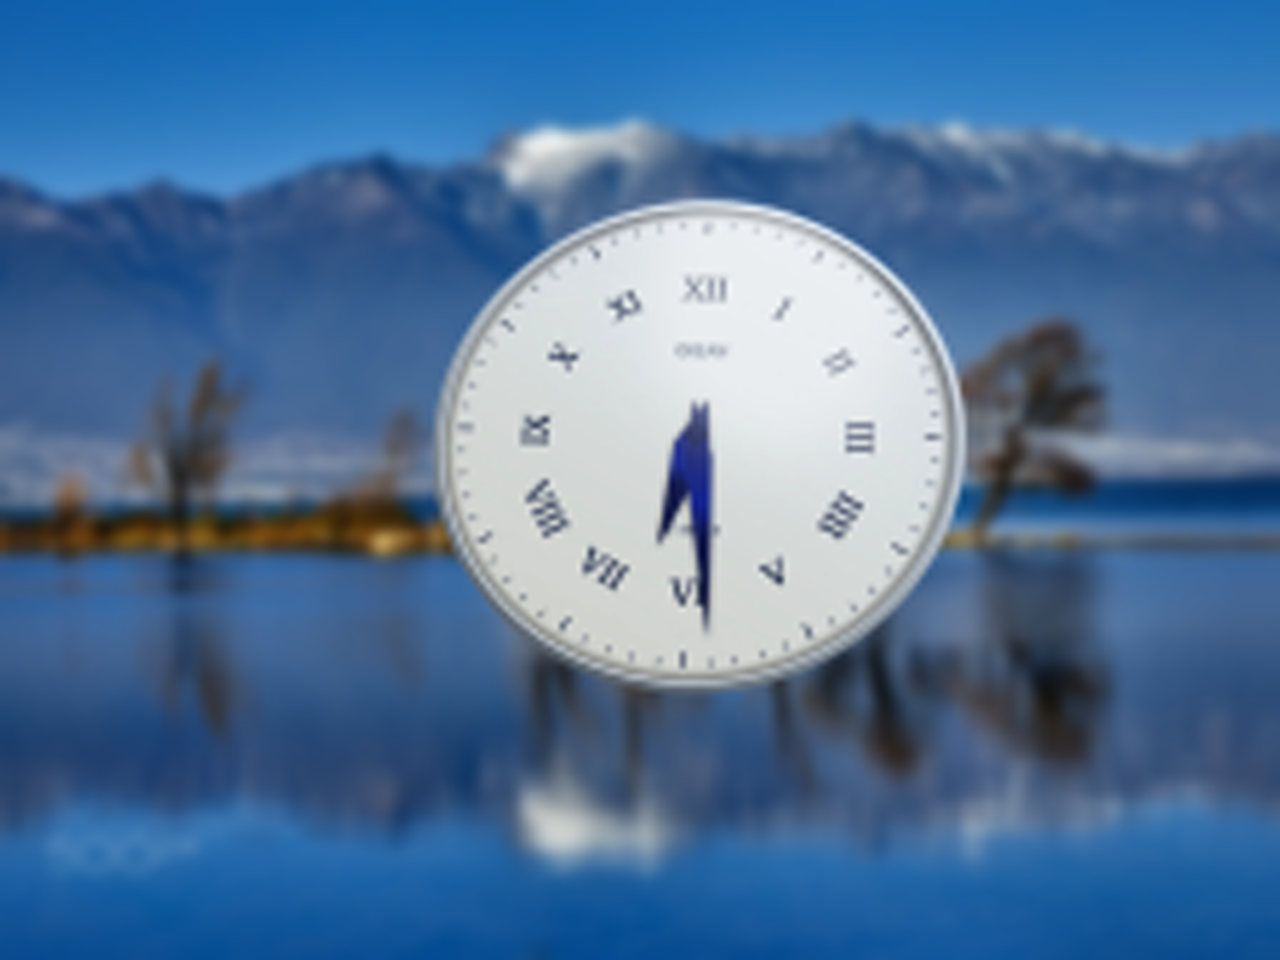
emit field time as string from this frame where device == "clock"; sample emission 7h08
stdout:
6h29
